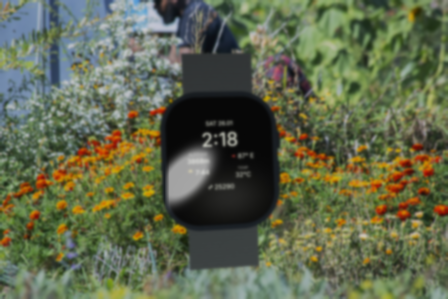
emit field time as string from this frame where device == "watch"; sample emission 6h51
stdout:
2h18
